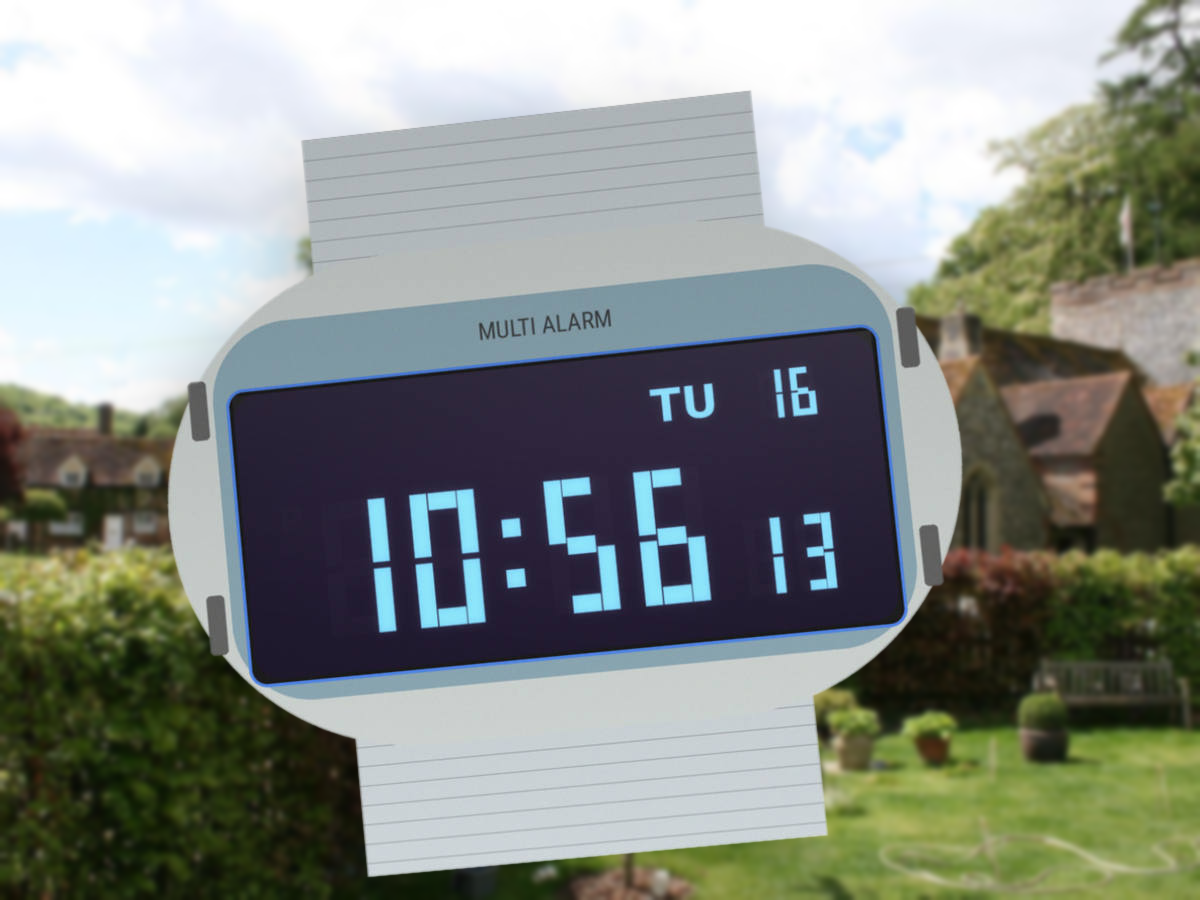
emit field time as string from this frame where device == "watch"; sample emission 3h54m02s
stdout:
10h56m13s
